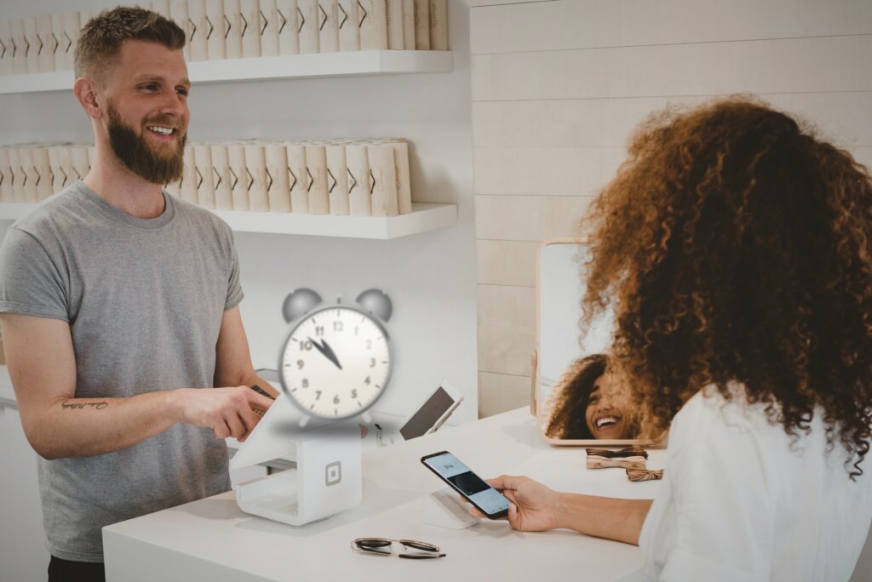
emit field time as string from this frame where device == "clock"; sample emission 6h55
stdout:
10h52
